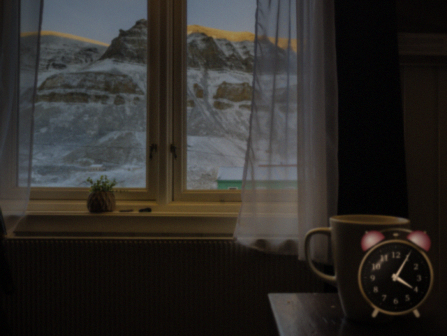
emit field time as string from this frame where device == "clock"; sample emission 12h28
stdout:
4h05
